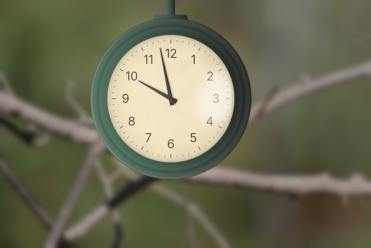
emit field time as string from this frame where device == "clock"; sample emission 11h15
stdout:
9h58
